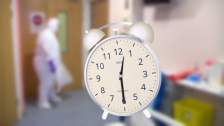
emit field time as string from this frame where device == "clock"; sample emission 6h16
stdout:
12h30
